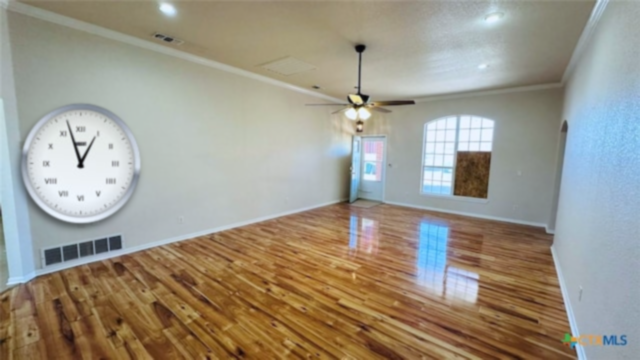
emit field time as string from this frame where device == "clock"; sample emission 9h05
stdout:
12h57
